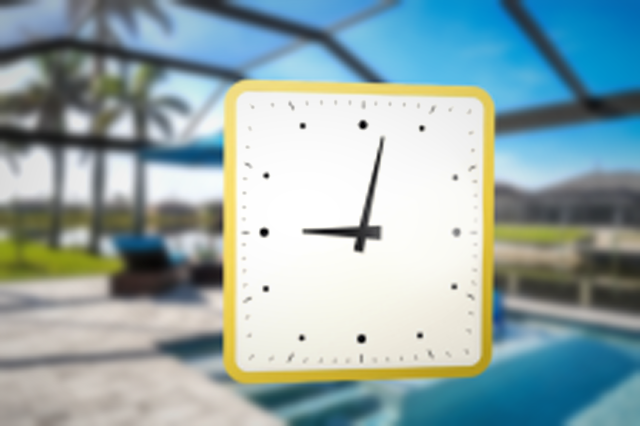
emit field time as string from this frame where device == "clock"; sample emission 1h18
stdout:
9h02
